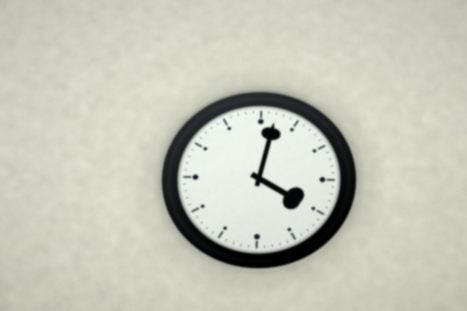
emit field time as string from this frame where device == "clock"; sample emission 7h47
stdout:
4h02
